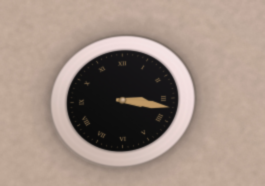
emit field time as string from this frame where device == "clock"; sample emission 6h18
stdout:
3h17
